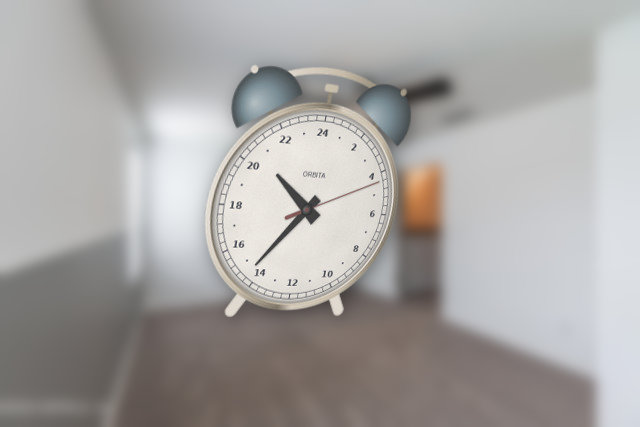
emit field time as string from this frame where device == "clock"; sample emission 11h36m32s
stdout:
20h36m11s
